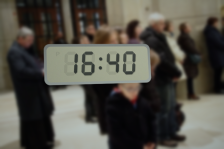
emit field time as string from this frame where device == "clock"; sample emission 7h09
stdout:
16h40
